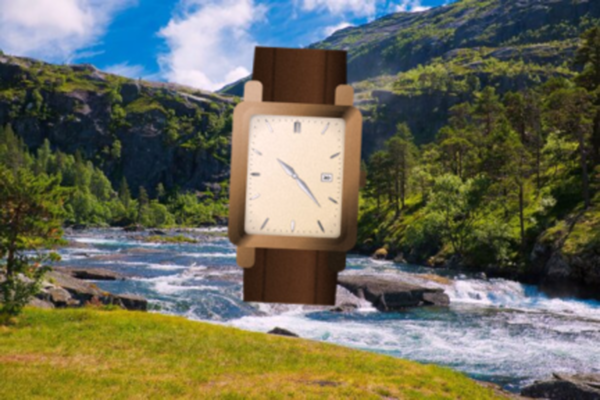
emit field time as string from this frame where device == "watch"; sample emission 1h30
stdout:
10h23
